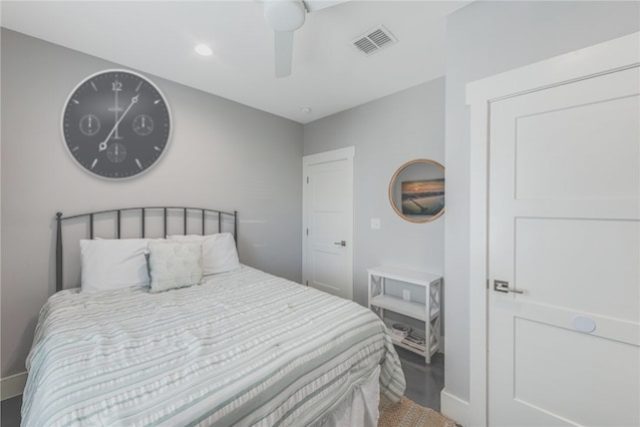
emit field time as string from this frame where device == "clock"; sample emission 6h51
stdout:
7h06
